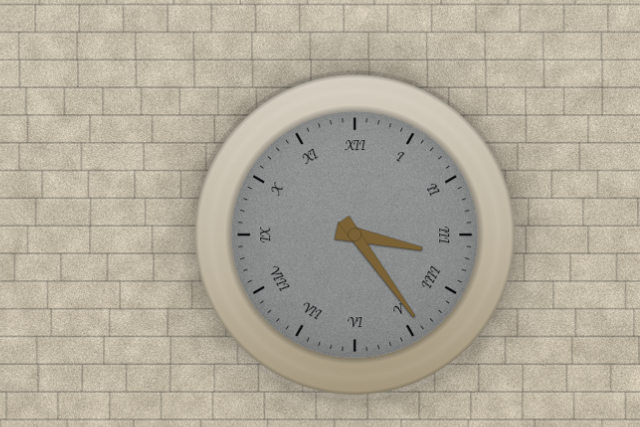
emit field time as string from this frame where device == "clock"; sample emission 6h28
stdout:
3h24
